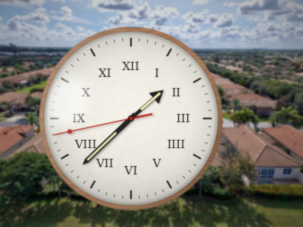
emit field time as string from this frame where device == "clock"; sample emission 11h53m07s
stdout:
1h37m43s
